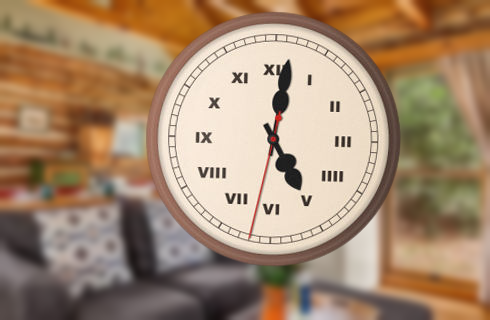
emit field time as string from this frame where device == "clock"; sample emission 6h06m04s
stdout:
5h01m32s
